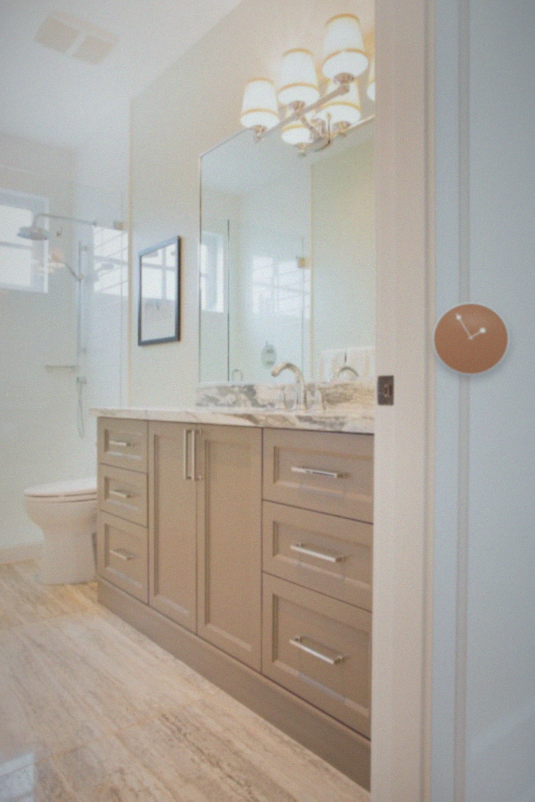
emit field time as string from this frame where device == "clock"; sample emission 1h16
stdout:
1h55
